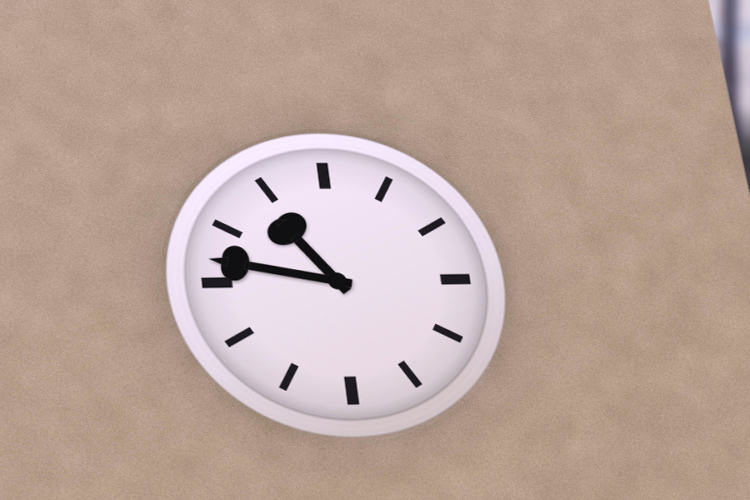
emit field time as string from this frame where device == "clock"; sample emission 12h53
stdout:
10h47
